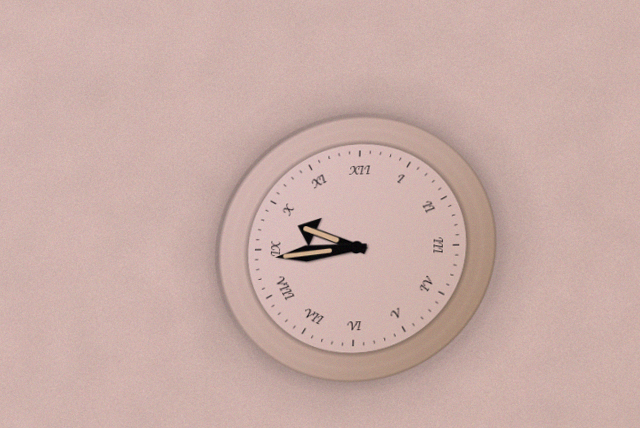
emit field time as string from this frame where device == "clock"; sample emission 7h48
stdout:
9h44
